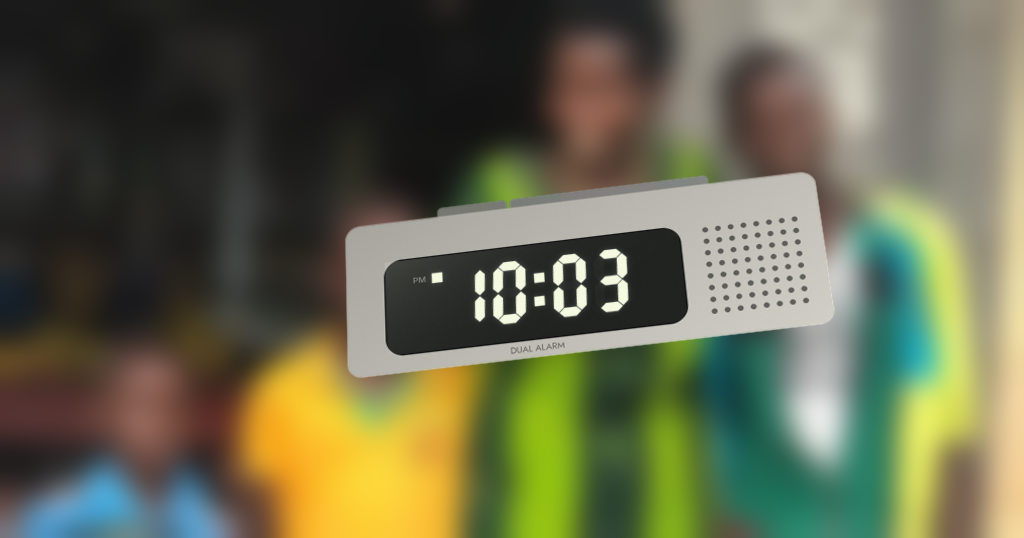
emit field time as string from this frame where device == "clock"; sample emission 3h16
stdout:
10h03
